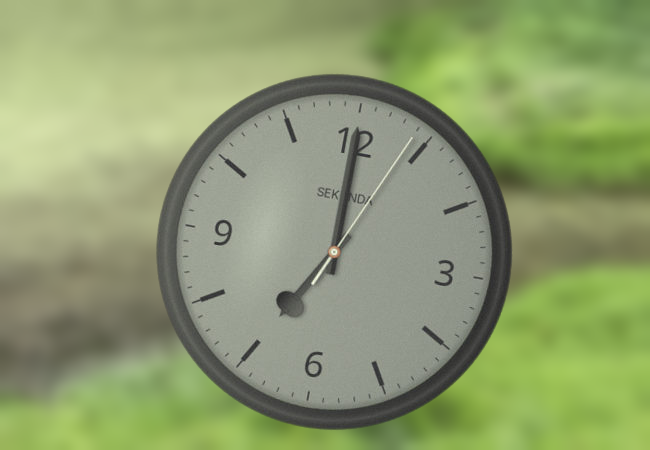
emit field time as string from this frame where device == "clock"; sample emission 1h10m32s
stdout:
7h00m04s
